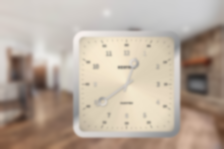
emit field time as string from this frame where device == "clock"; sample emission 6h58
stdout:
12h39
